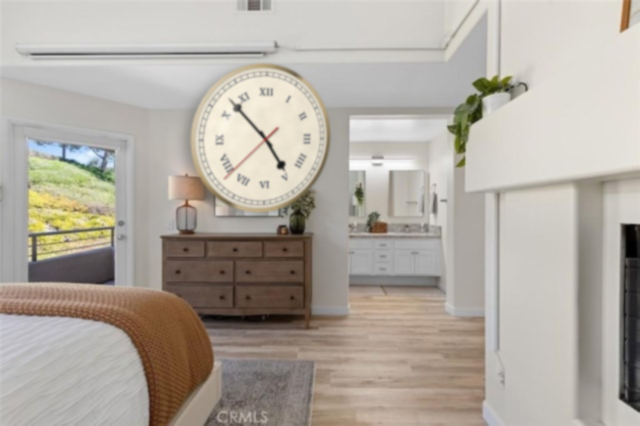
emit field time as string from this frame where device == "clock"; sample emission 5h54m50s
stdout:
4h52m38s
